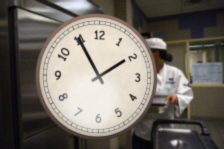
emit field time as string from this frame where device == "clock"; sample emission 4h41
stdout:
1h55
